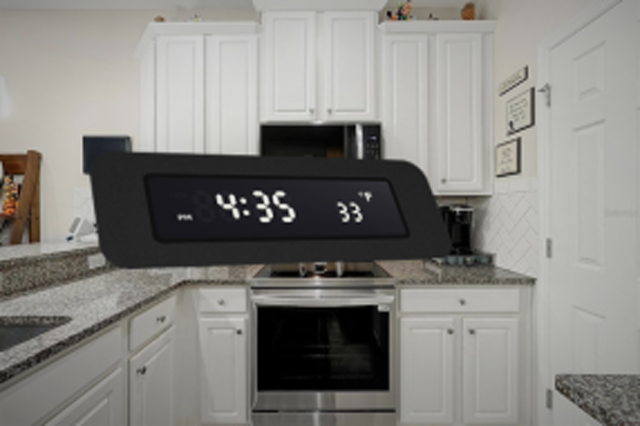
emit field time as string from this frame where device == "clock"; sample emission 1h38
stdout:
4h35
